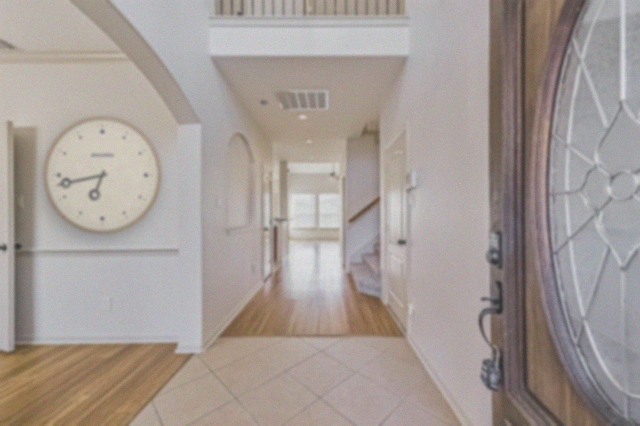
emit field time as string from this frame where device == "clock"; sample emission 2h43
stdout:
6h43
